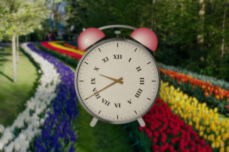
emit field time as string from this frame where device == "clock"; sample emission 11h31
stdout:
9h40
